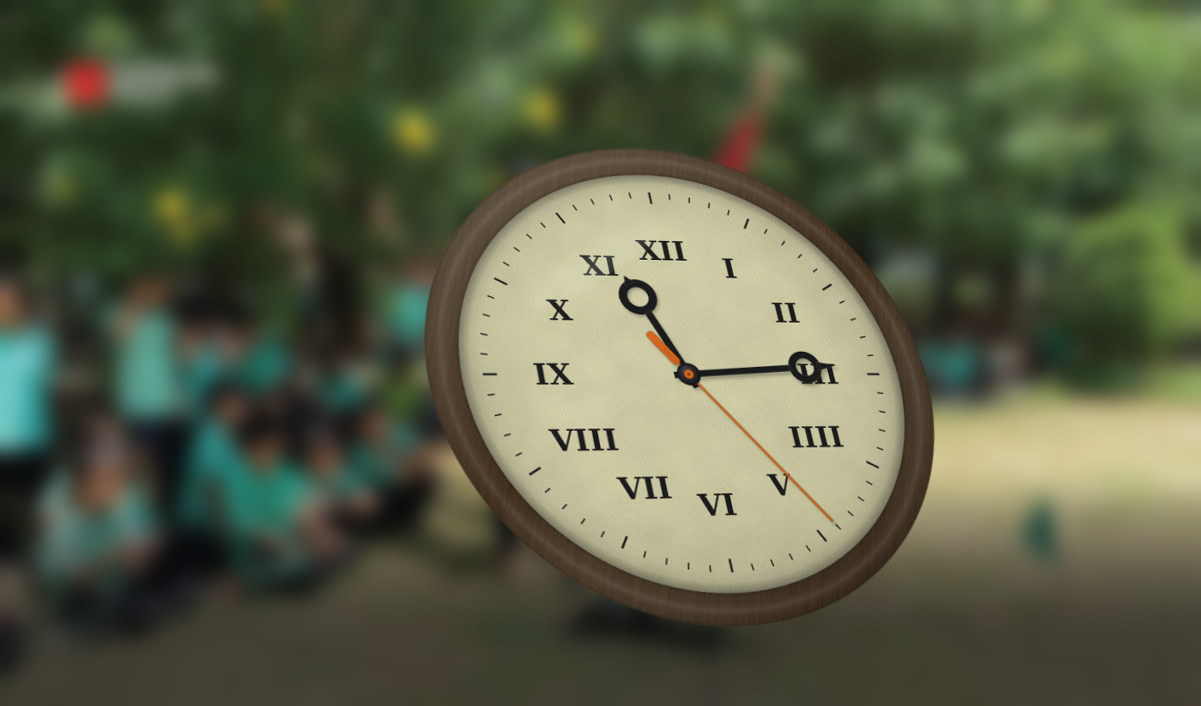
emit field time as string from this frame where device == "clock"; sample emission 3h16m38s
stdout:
11h14m24s
